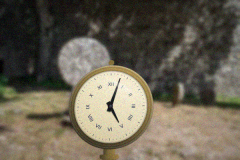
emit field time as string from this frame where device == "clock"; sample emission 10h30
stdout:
5h03
